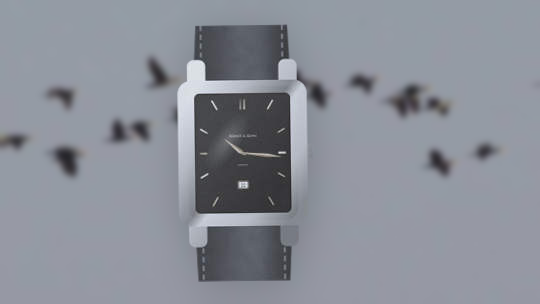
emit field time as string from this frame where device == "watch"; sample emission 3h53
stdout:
10h16
